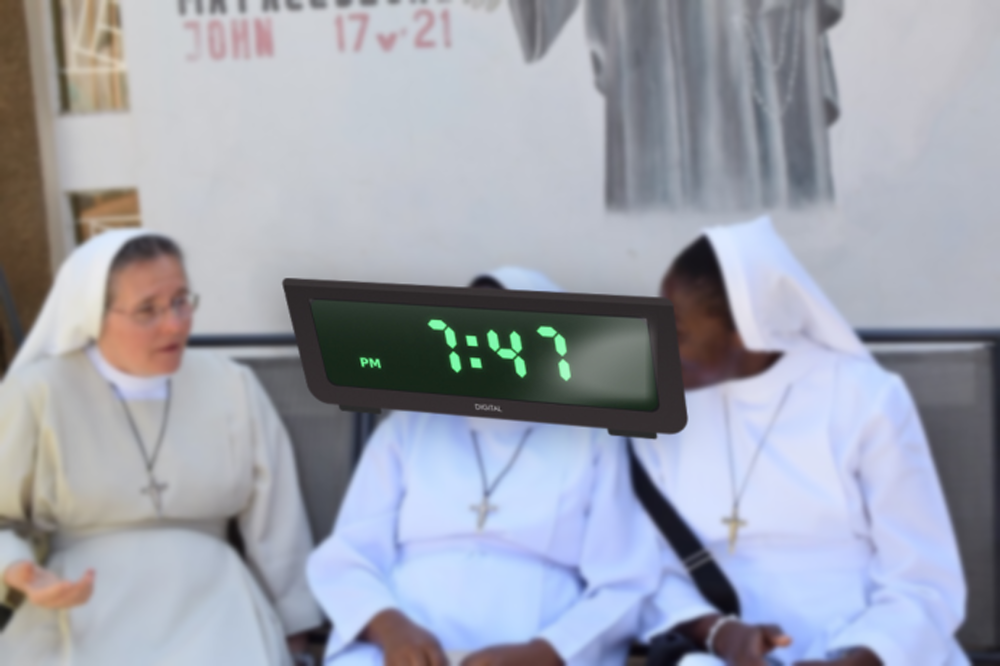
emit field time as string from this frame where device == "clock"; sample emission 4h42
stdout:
7h47
